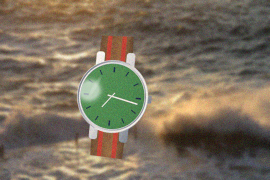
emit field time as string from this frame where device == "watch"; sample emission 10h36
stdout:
7h17
